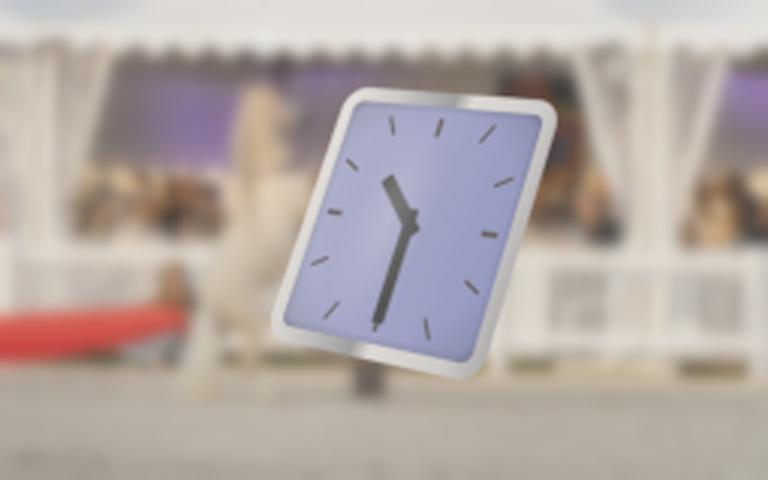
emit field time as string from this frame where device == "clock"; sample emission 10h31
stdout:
10h30
